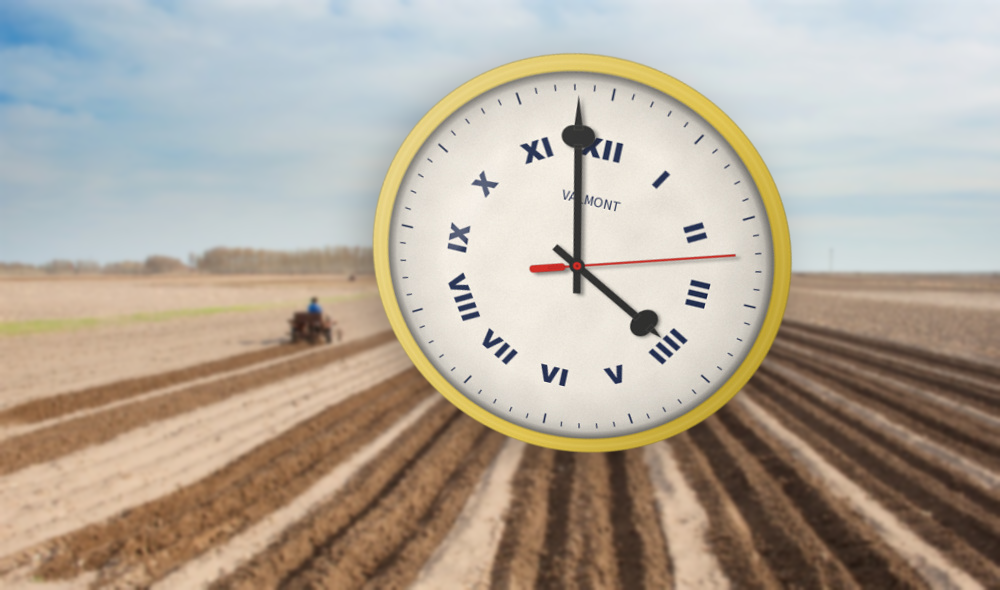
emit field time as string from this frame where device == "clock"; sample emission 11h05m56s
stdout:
3h58m12s
